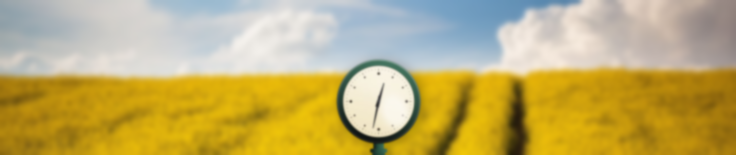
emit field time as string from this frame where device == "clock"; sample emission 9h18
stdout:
12h32
